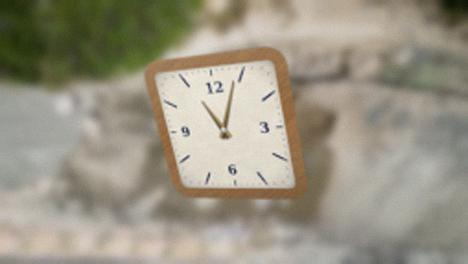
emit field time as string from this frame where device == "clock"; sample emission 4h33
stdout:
11h04
